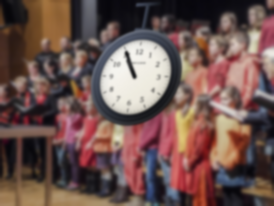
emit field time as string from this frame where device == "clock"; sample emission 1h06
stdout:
10h55
